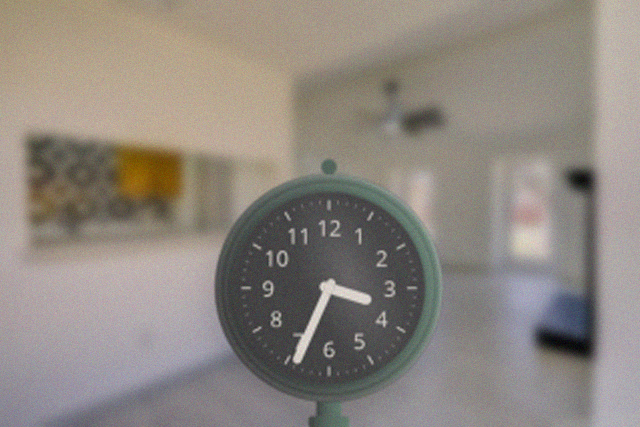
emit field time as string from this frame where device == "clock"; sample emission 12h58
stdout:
3h34
